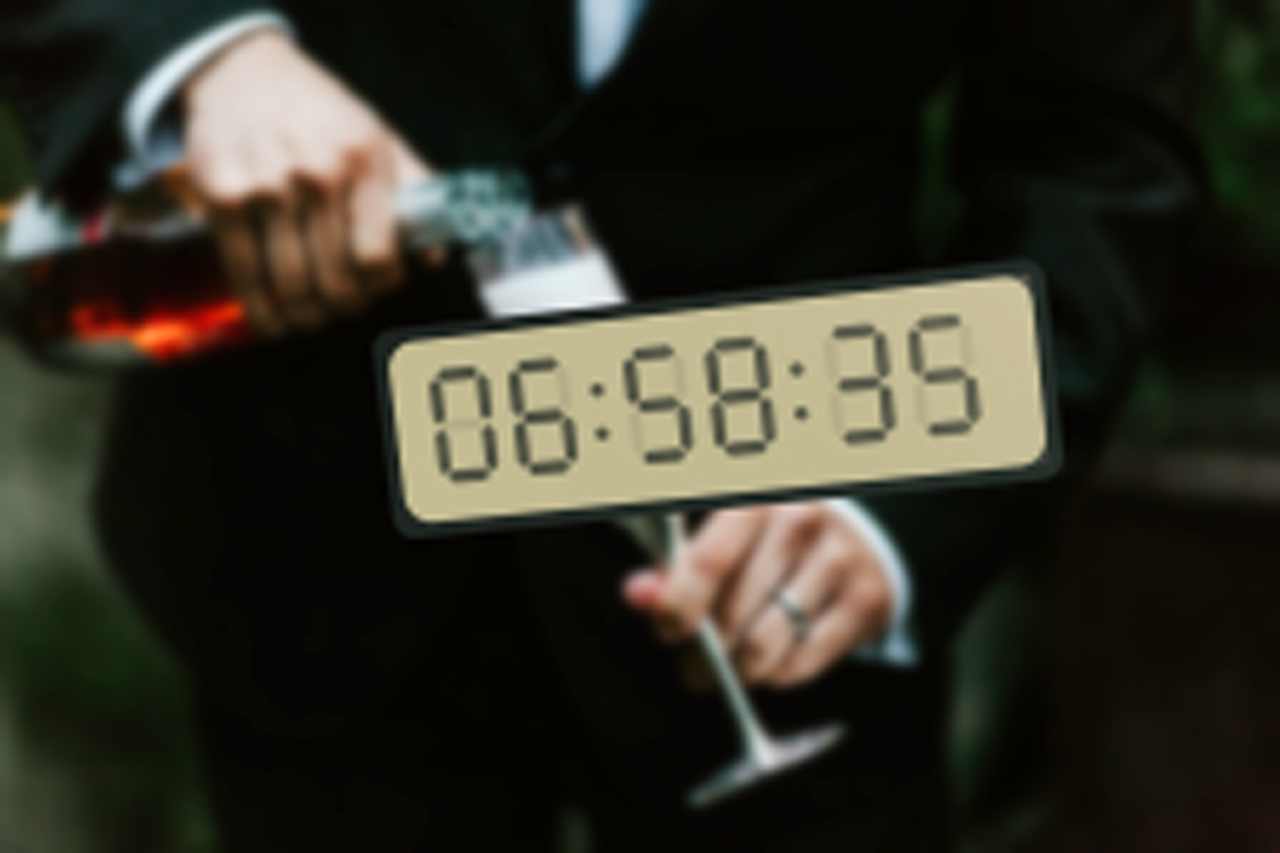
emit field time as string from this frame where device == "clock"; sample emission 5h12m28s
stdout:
6h58m35s
